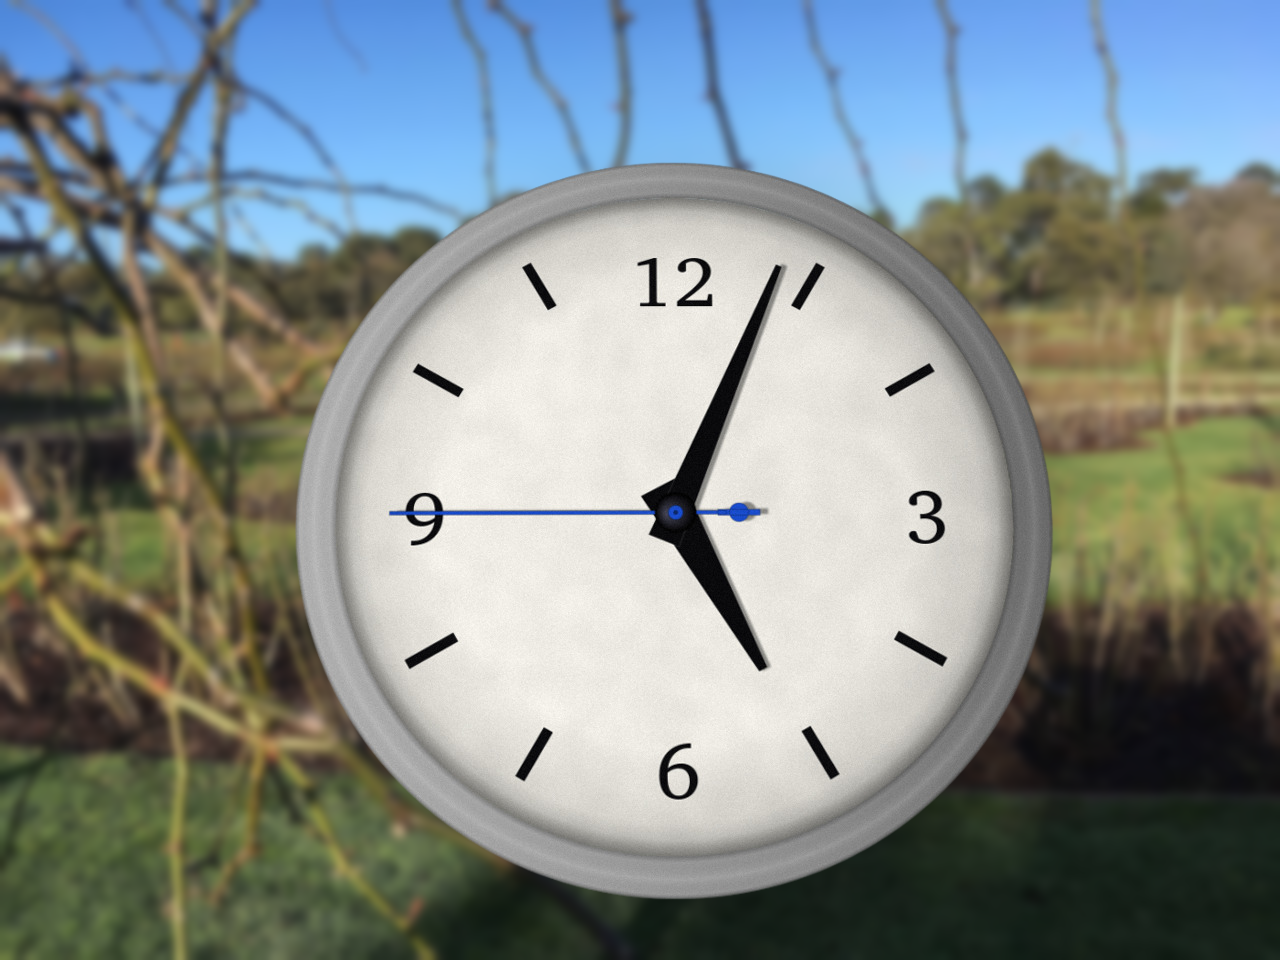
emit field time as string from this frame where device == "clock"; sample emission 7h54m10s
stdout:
5h03m45s
